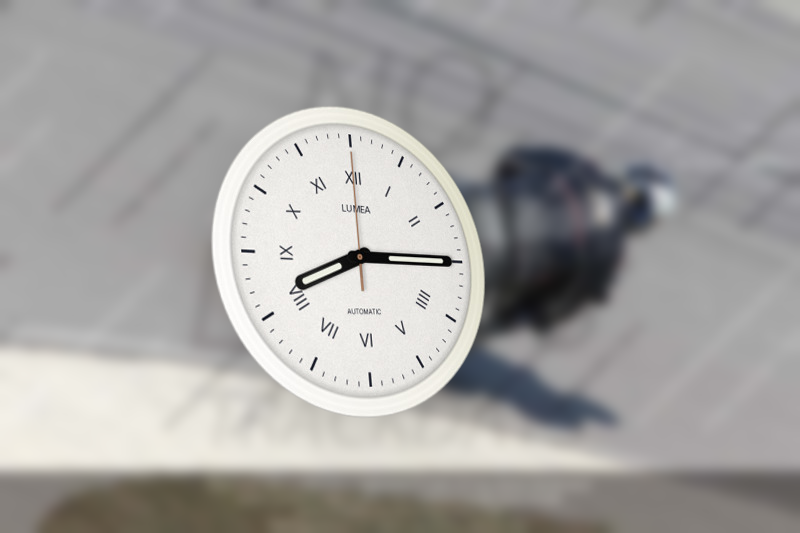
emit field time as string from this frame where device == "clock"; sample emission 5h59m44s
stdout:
8h15m00s
